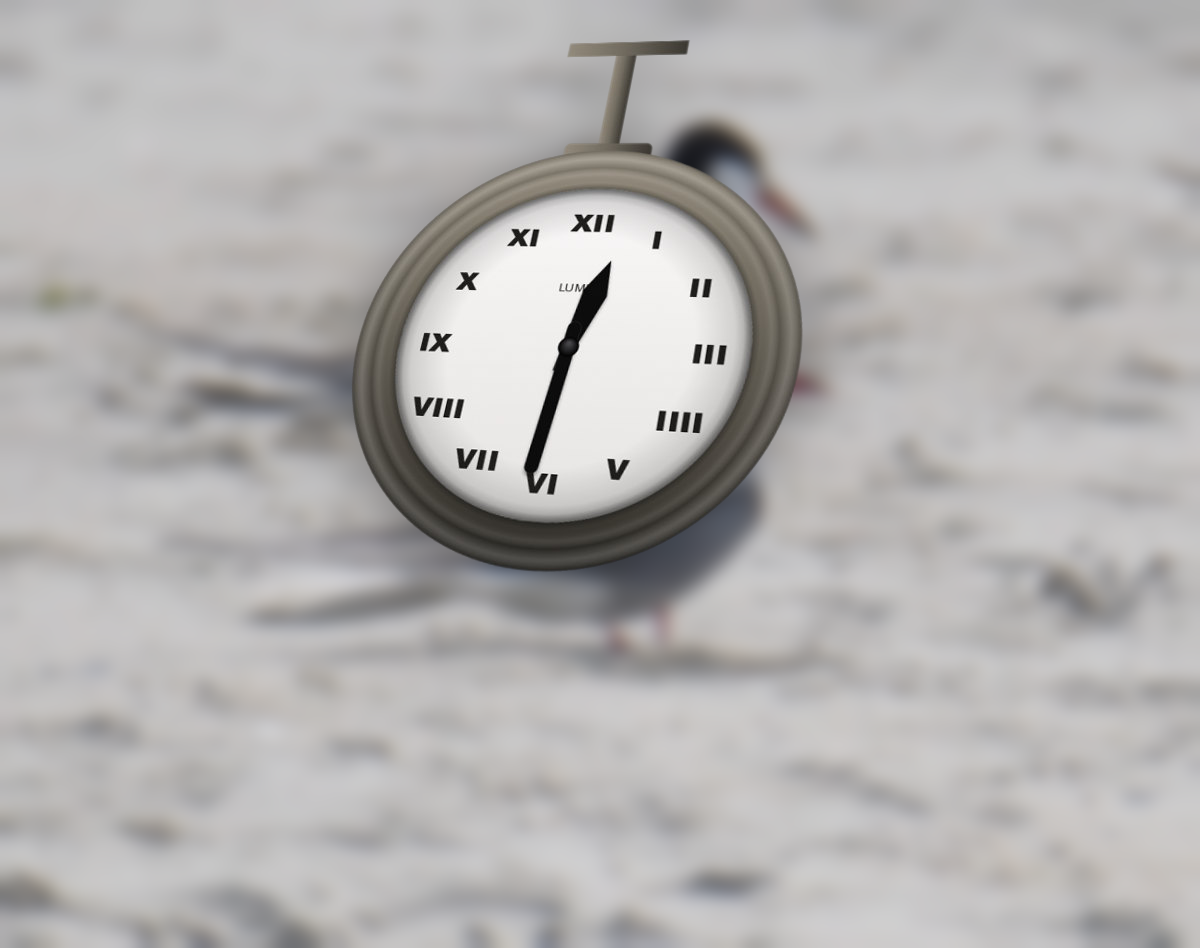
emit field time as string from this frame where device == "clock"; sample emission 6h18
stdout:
12h31
